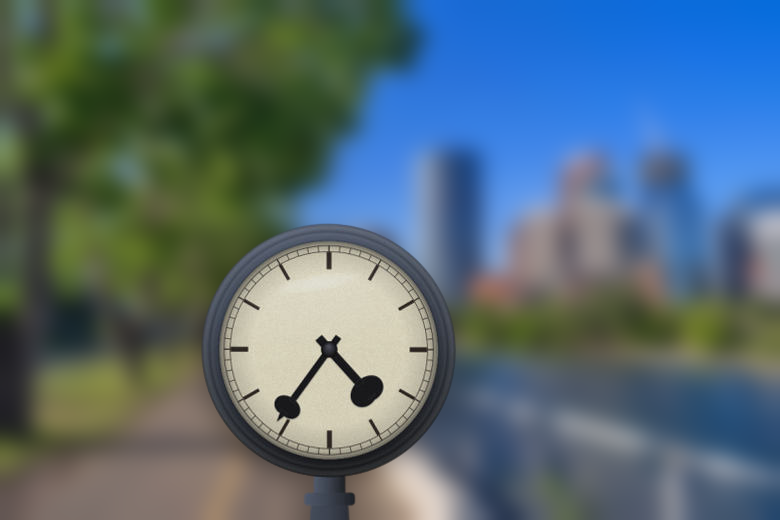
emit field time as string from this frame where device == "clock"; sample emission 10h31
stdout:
4h36
